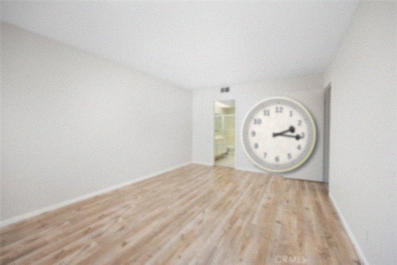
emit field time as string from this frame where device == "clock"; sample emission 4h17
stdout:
2h16
